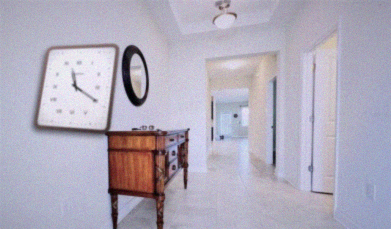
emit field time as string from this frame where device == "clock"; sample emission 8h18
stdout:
11h20
